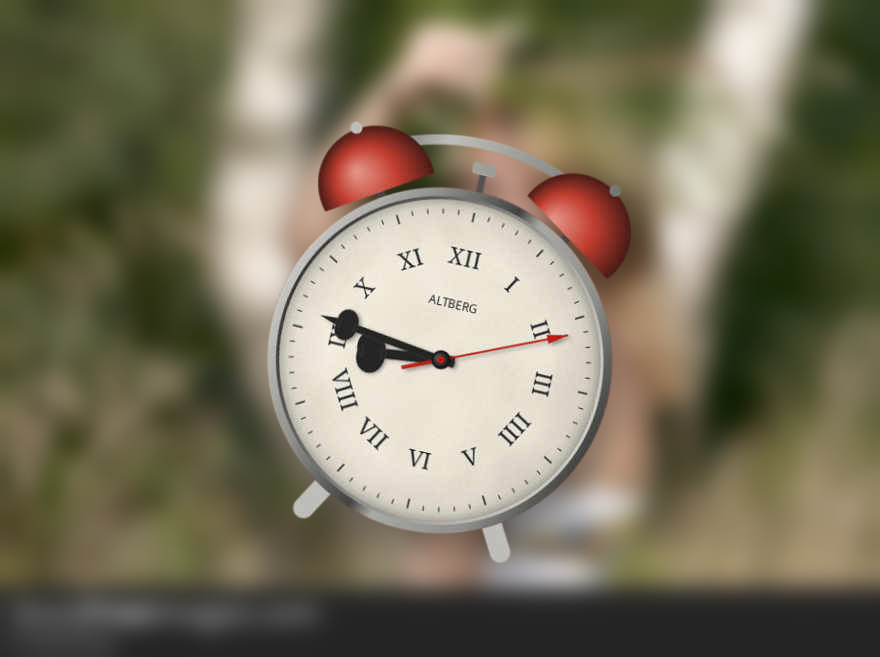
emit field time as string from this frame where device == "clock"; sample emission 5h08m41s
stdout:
8h46m11s
